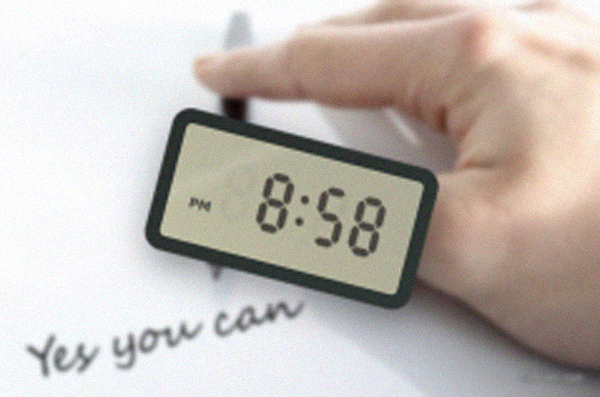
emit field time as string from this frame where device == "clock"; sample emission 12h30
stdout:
8h58
